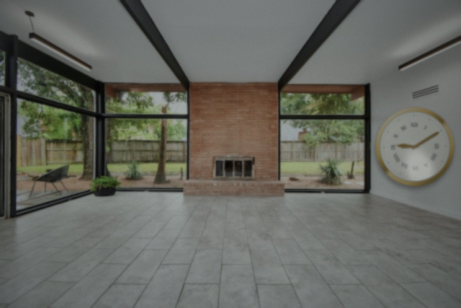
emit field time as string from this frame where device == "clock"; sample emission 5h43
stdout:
9h10
